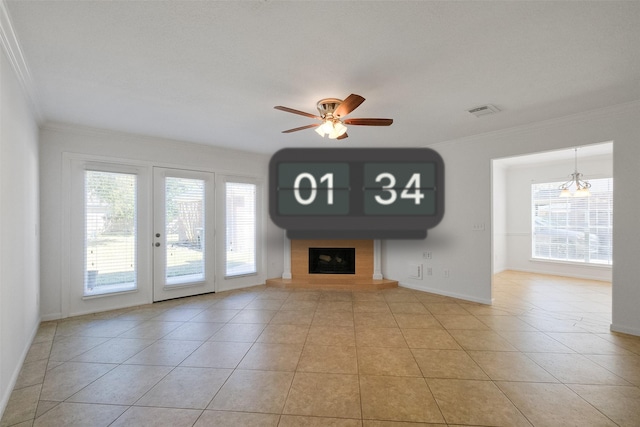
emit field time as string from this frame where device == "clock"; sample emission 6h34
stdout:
1h34
